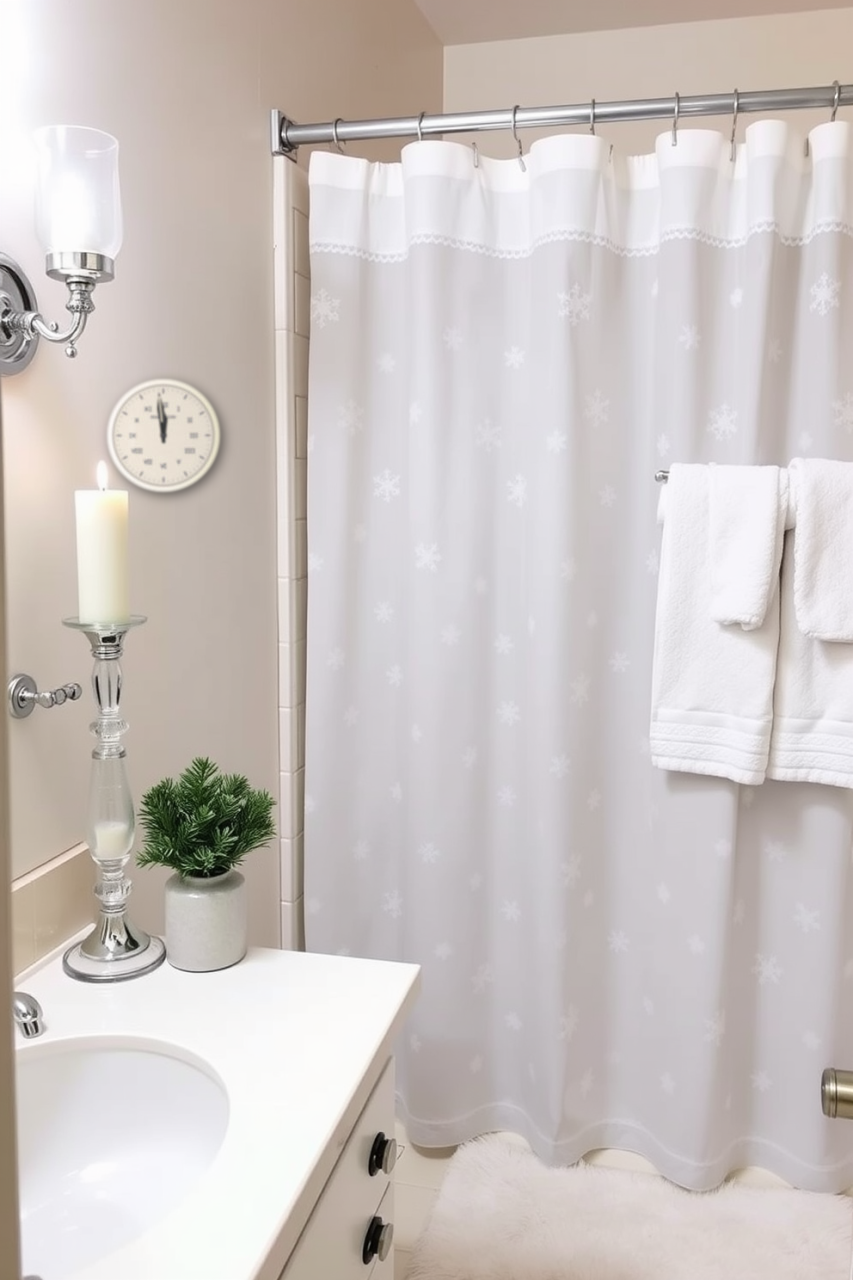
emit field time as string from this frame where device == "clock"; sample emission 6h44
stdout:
11h59
